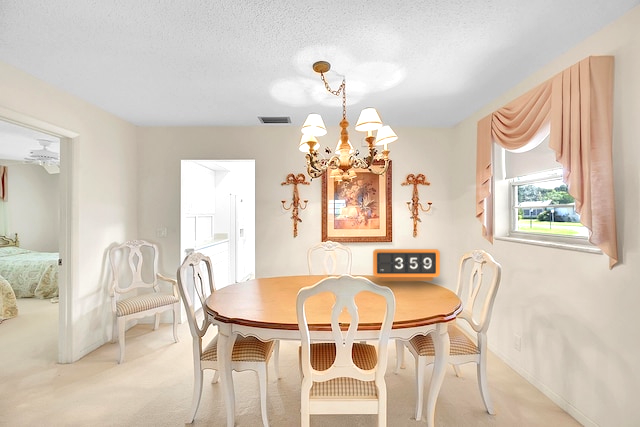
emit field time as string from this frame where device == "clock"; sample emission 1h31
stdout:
3h59
